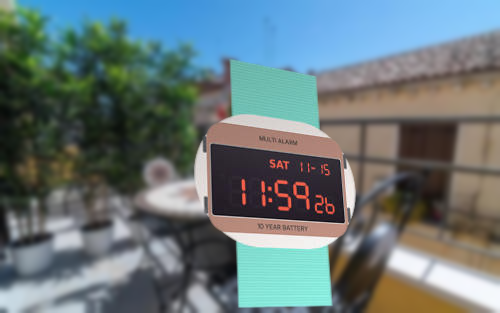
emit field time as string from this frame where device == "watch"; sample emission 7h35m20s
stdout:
11h59m26s
